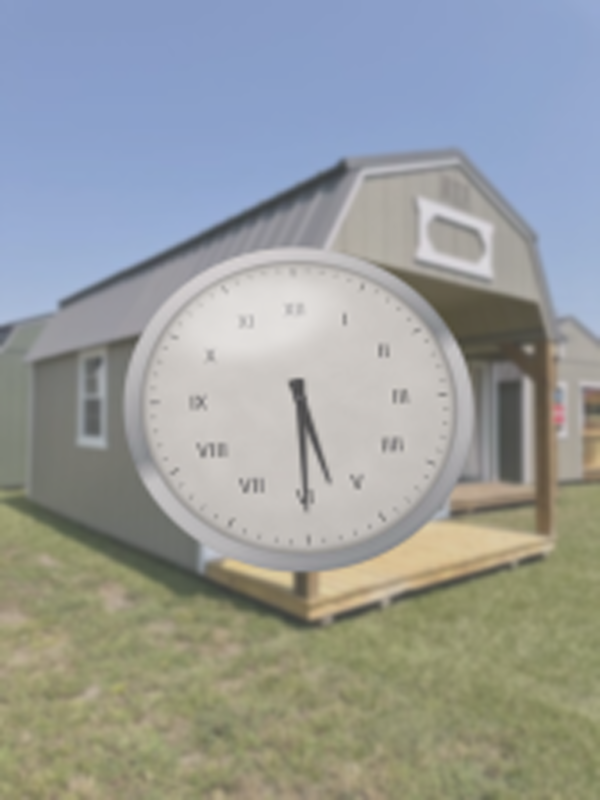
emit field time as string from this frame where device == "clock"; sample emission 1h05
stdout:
5h30
